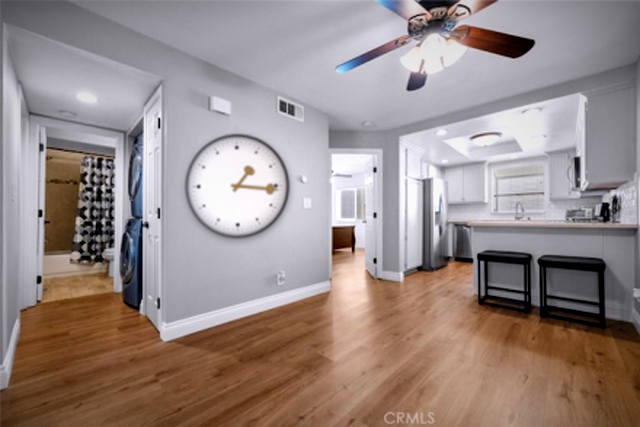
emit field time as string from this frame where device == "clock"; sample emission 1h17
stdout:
1h16
